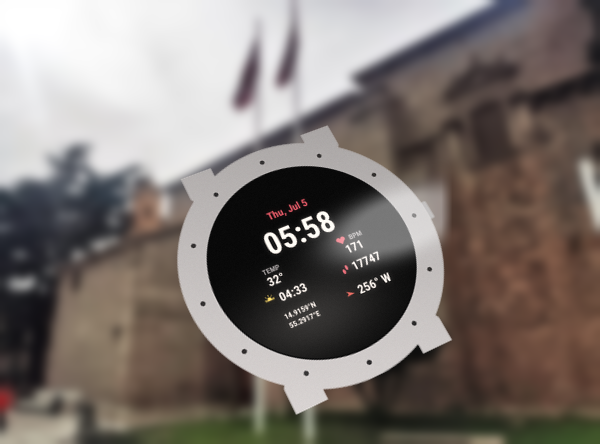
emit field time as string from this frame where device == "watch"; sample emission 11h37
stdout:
5h58
